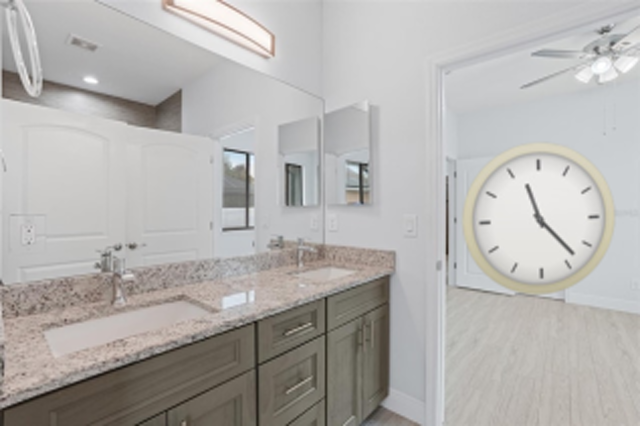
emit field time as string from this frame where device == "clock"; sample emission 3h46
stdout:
11h23
